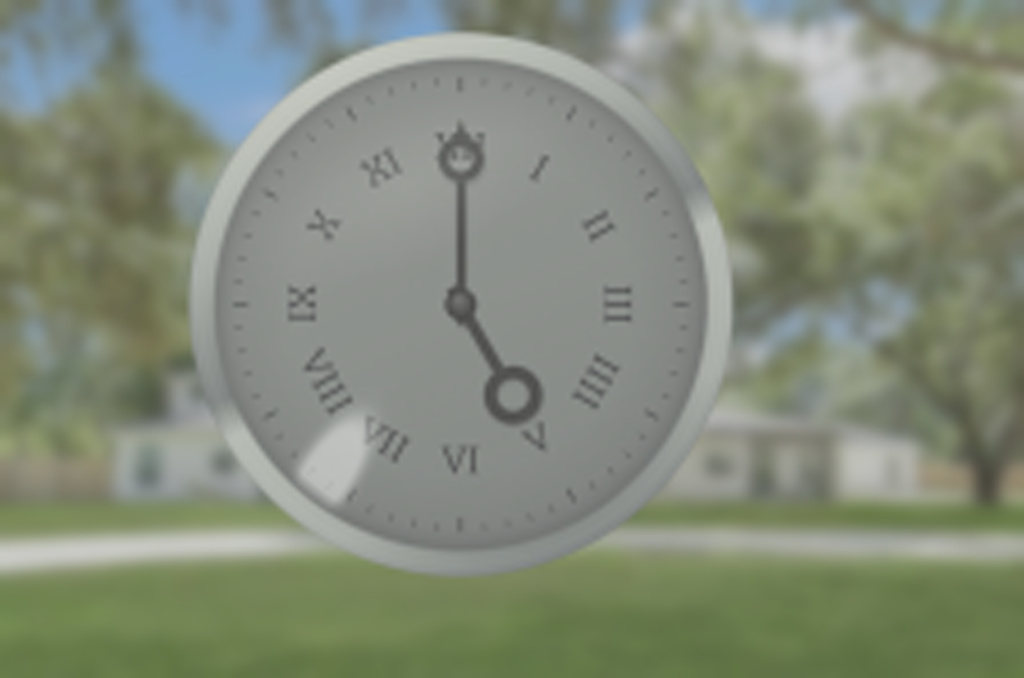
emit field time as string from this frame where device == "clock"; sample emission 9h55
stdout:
5h00
